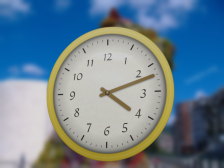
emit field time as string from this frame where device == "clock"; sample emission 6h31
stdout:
4h12
